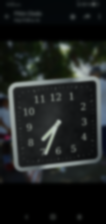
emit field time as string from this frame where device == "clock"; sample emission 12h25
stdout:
7h34
